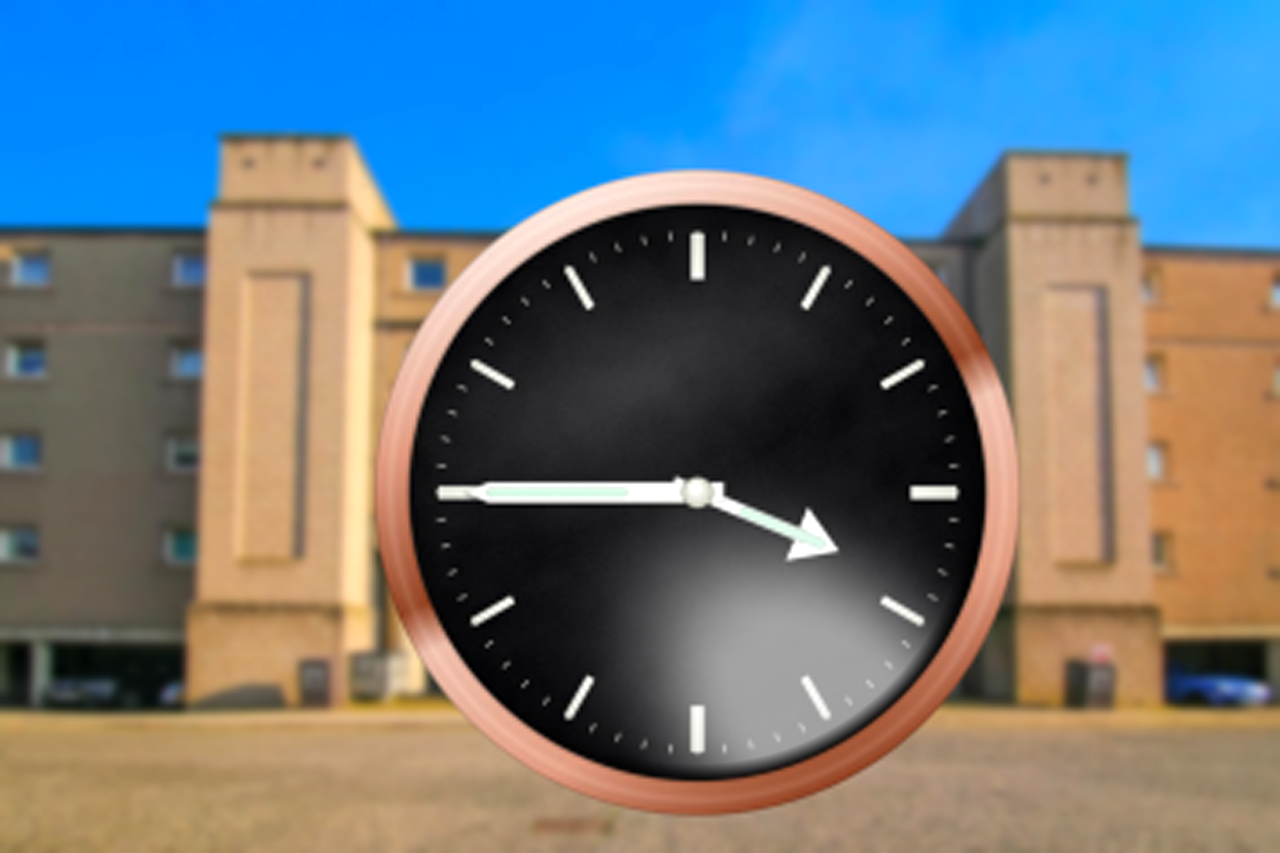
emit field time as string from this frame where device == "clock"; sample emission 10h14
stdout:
3h45
